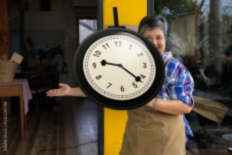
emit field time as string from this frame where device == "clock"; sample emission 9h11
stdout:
9h22
